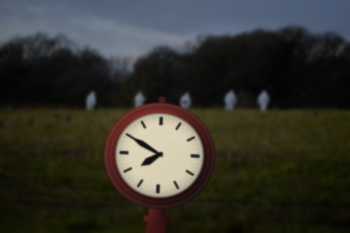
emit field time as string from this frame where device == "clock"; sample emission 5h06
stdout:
7h50
